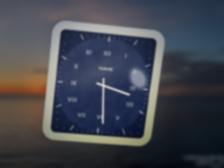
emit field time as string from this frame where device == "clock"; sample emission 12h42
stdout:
3h29
